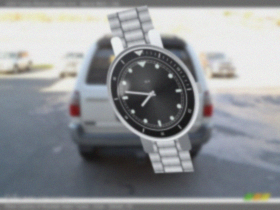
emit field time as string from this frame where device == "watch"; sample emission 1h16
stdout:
7h47
